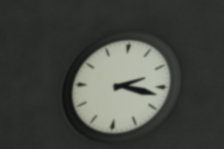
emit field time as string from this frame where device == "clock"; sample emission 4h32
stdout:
2h17
